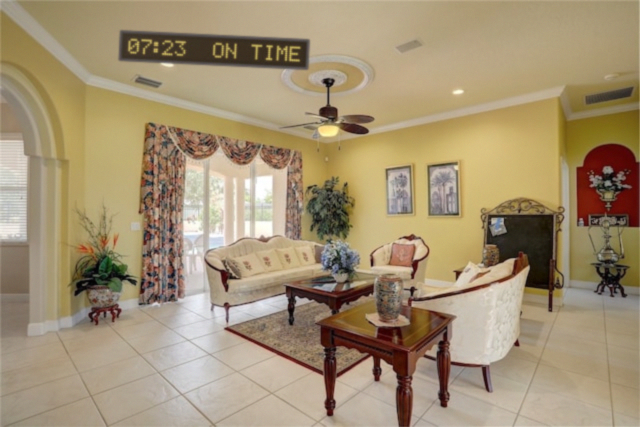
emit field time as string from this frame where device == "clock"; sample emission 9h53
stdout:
7h23
